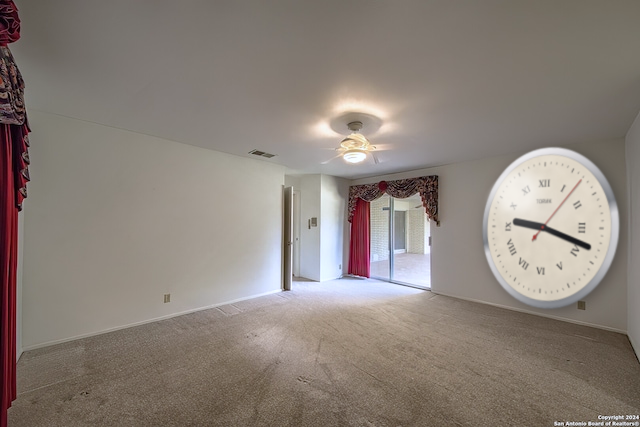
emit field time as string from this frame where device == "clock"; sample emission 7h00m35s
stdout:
9h18m07s
